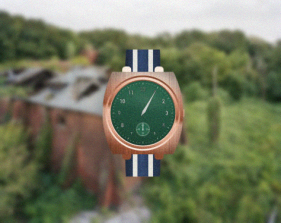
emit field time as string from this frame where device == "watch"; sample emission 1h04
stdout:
1h05
